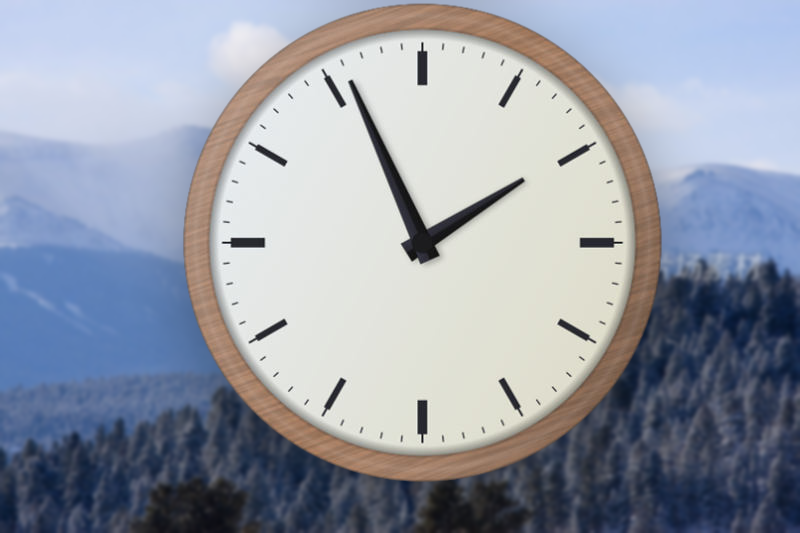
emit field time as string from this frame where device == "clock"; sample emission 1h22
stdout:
1h56
